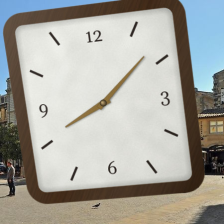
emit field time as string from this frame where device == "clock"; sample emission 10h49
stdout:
8h08
